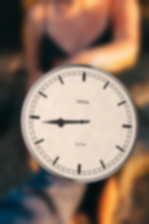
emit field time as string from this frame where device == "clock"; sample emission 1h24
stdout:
8h44
